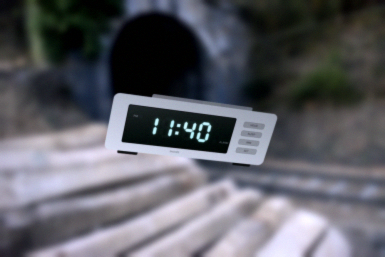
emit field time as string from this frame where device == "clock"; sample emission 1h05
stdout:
11h40
